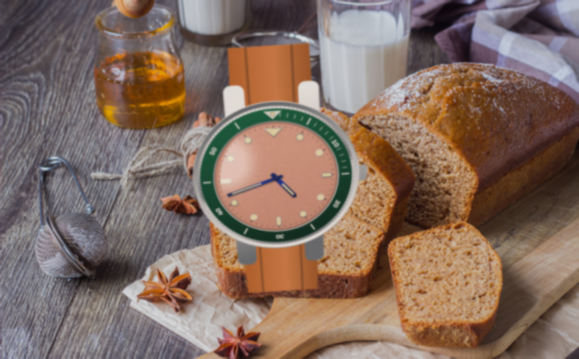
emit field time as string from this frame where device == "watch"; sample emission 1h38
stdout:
4h42
